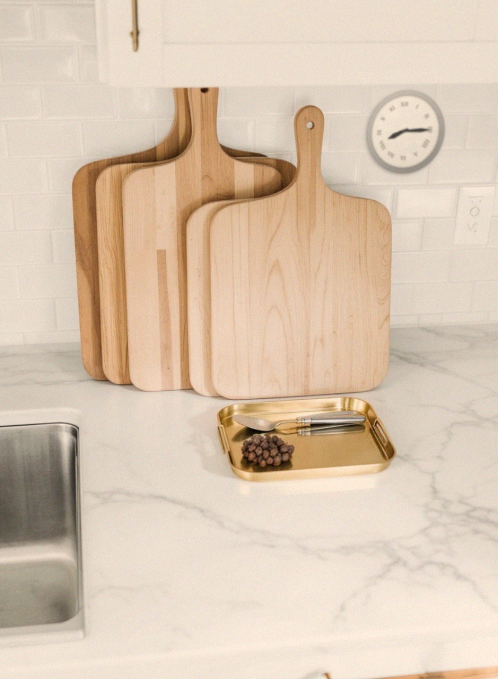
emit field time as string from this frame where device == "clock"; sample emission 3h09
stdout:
8h15
